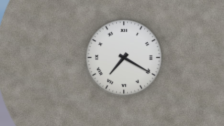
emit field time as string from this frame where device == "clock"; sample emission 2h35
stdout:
7h20
